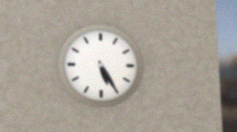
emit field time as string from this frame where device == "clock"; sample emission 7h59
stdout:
5h25
